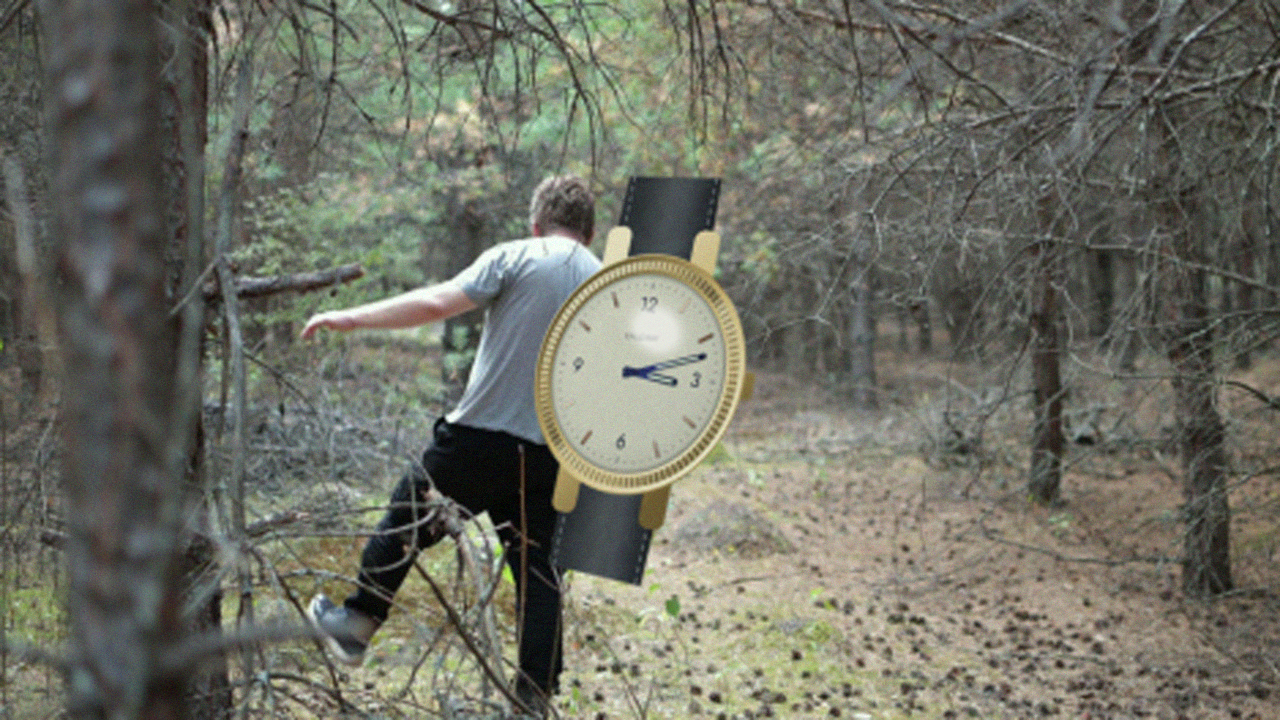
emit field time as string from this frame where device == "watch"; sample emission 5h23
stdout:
3h12
